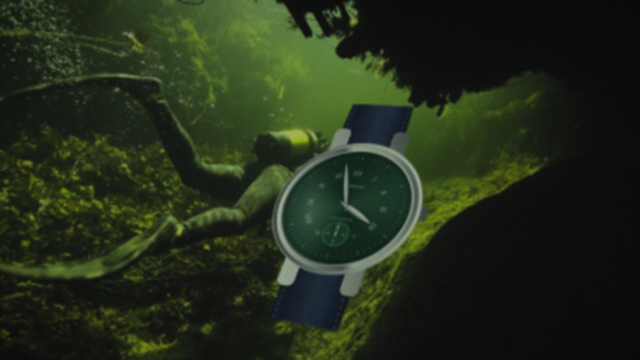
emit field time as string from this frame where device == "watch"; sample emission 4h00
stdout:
3h57
